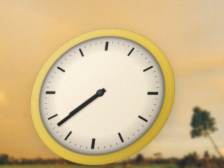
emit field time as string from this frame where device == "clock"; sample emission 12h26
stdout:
7h38
